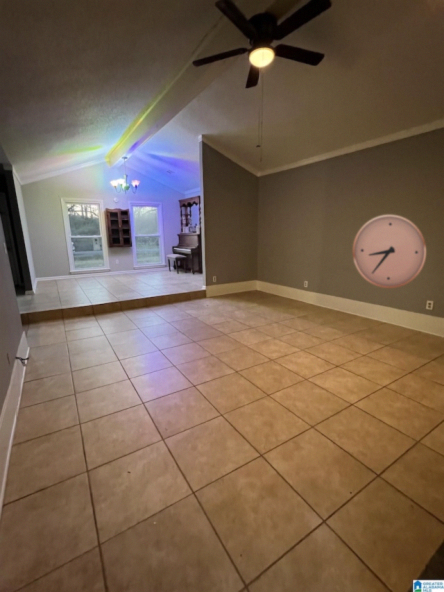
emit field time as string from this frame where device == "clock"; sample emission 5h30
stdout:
8h36
